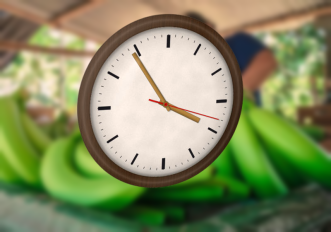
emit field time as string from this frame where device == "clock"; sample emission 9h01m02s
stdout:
3h54m18s
